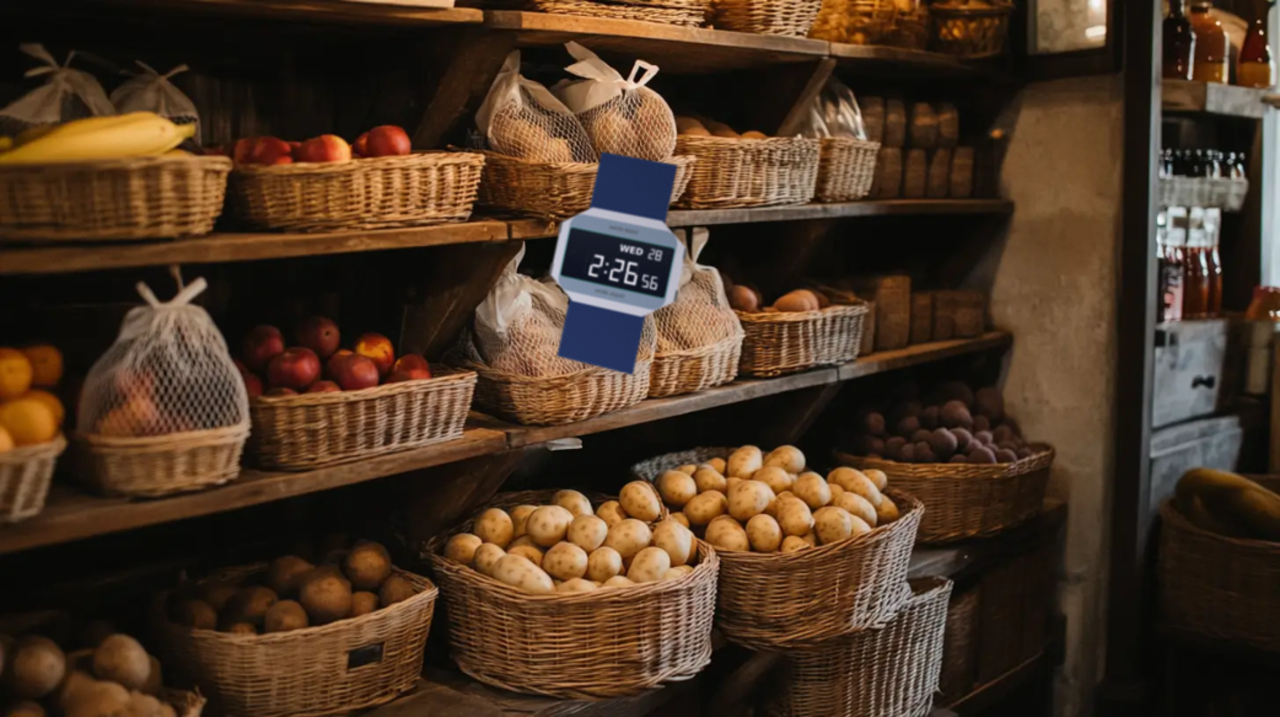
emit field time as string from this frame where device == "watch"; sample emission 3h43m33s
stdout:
2h26m56s
